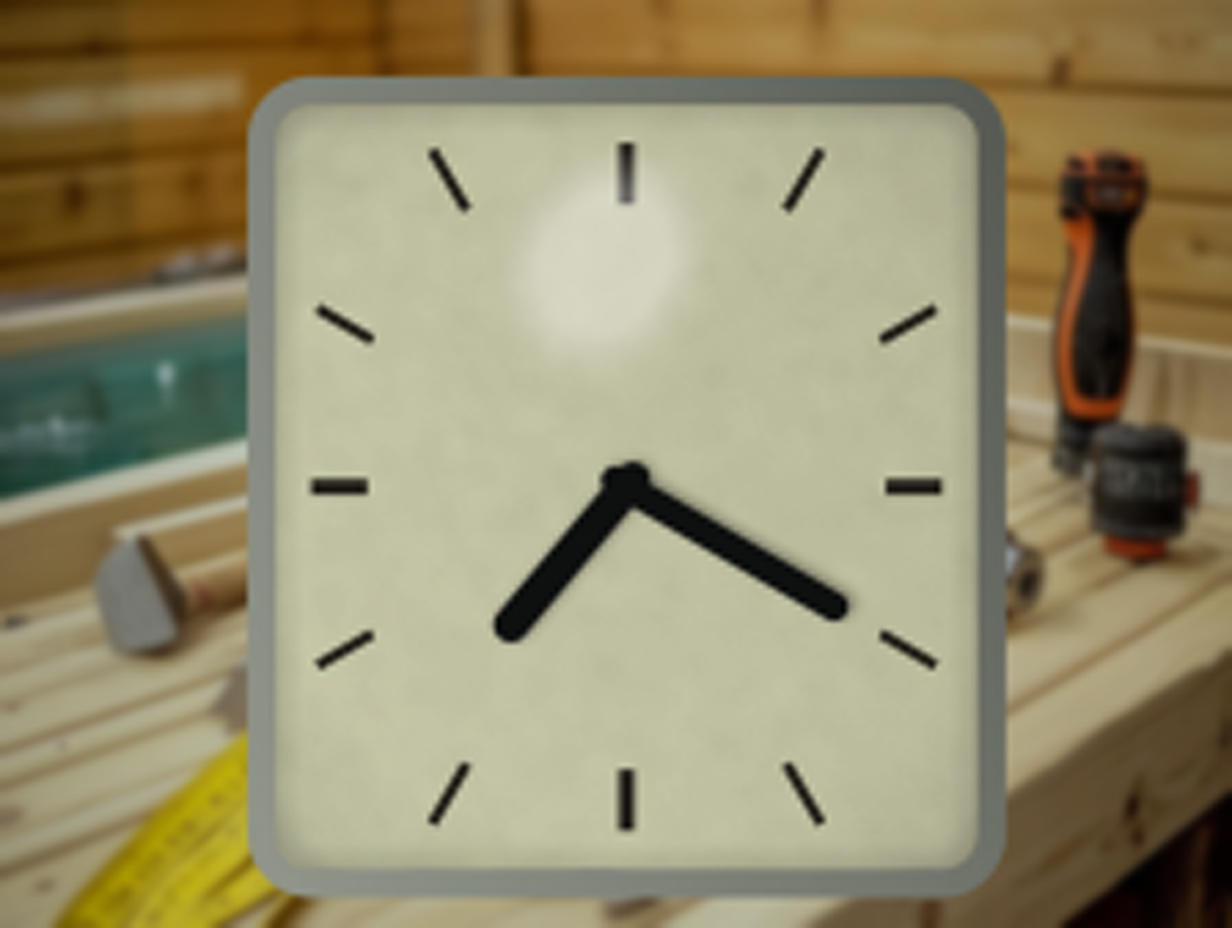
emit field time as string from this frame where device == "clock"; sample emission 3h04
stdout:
7h20
